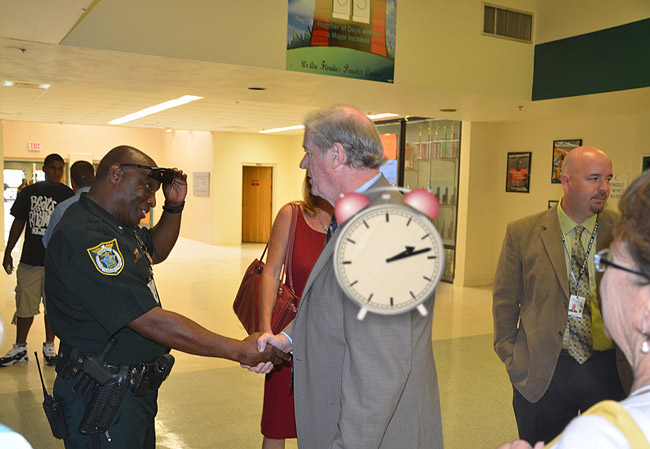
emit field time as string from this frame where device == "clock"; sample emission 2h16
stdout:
2h13
